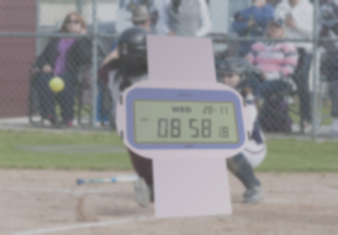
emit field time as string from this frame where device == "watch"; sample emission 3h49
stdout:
8h58
